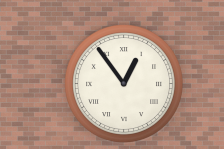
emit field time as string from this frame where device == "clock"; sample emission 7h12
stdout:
12h54
